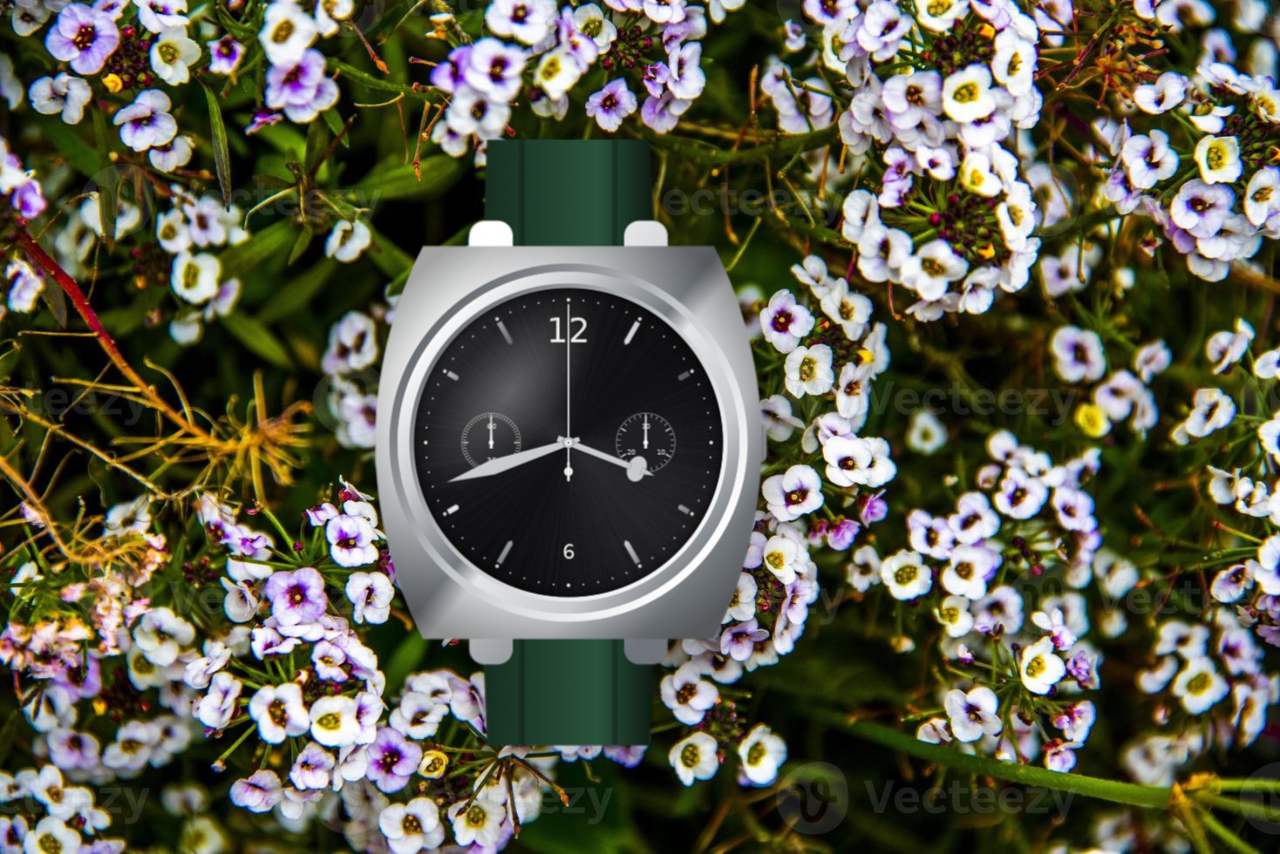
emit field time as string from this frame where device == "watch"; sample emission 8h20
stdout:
3h42
